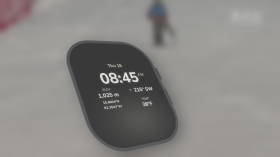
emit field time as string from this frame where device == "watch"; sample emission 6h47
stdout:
8h45
